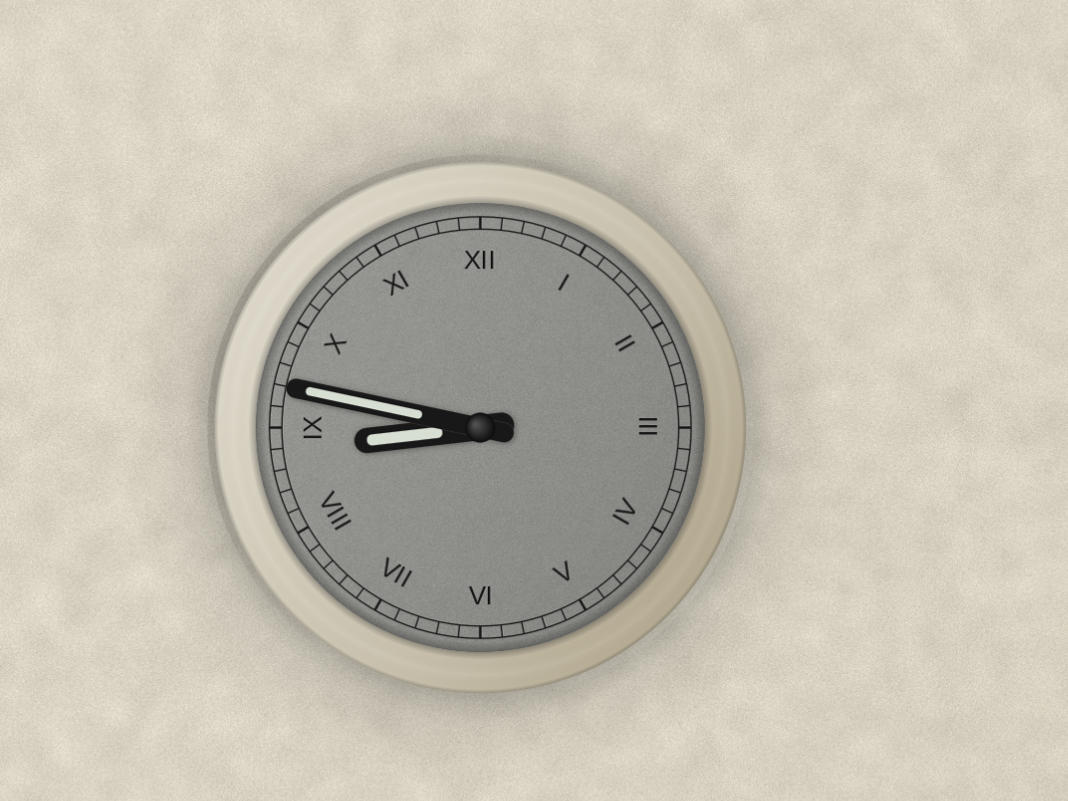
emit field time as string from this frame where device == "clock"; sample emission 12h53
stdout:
8h47
